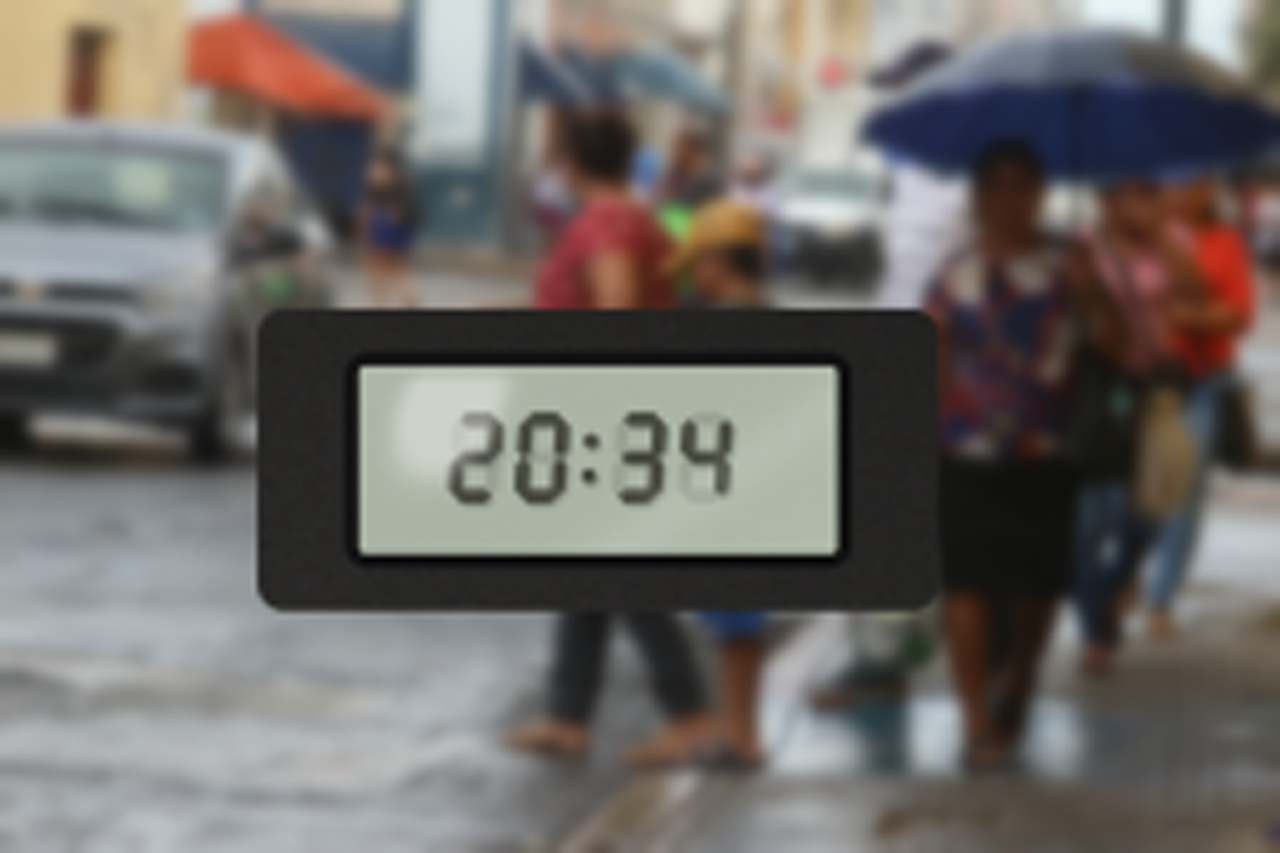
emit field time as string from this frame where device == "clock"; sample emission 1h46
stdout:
20h34
